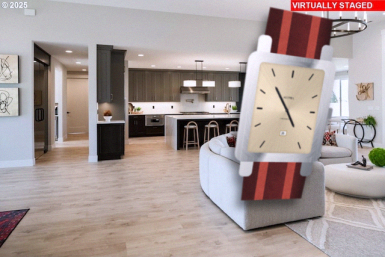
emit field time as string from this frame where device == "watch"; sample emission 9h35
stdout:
4h54
